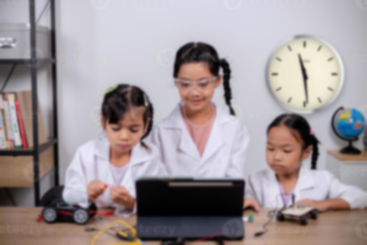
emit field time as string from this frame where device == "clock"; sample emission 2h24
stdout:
11h29
